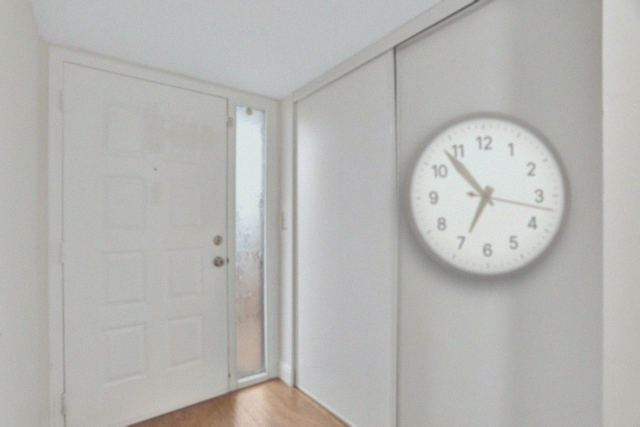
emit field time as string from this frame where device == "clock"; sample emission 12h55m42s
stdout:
6h53m17s
